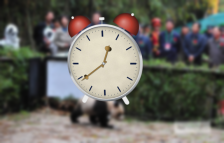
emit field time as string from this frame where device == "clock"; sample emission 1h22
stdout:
12h39
